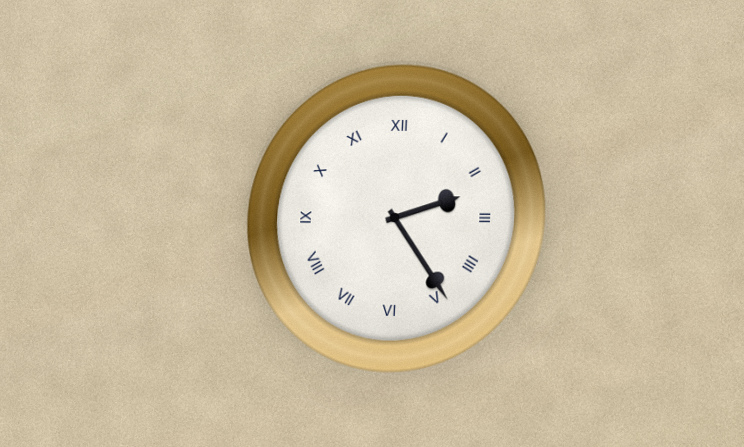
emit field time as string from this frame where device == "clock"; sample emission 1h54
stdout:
2h24
